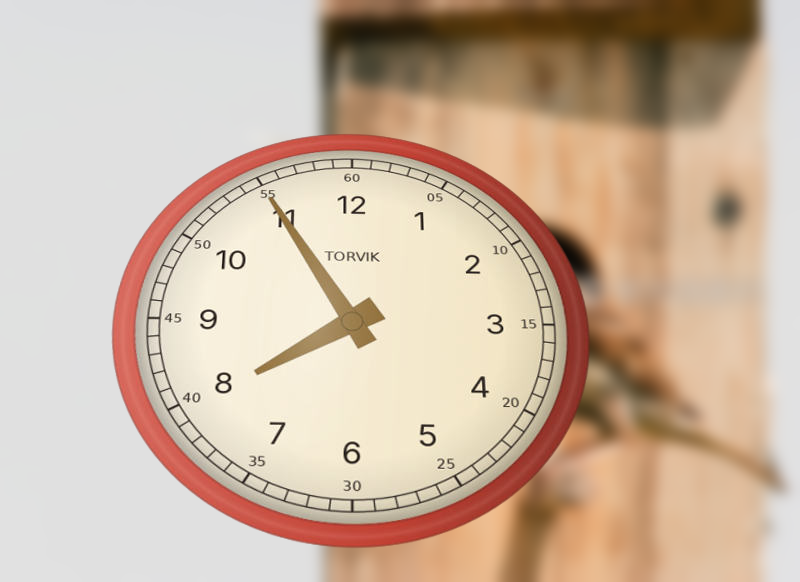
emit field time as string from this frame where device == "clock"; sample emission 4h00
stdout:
7h55
